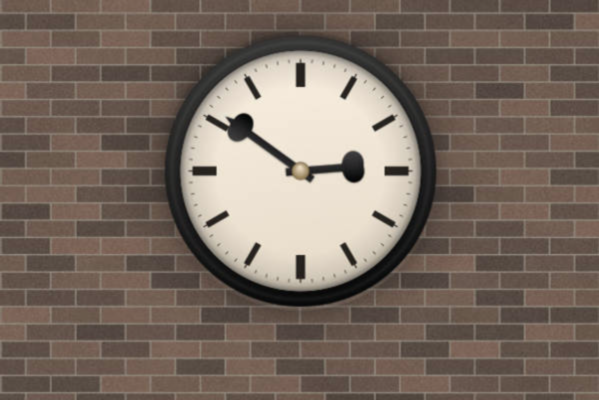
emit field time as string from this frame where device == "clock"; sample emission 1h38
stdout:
2h51
